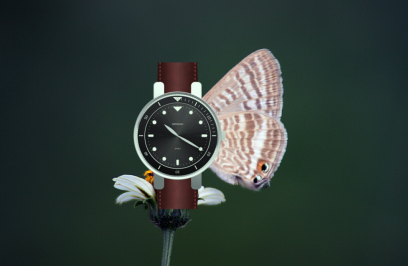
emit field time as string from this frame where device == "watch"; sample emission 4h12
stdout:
10h20
